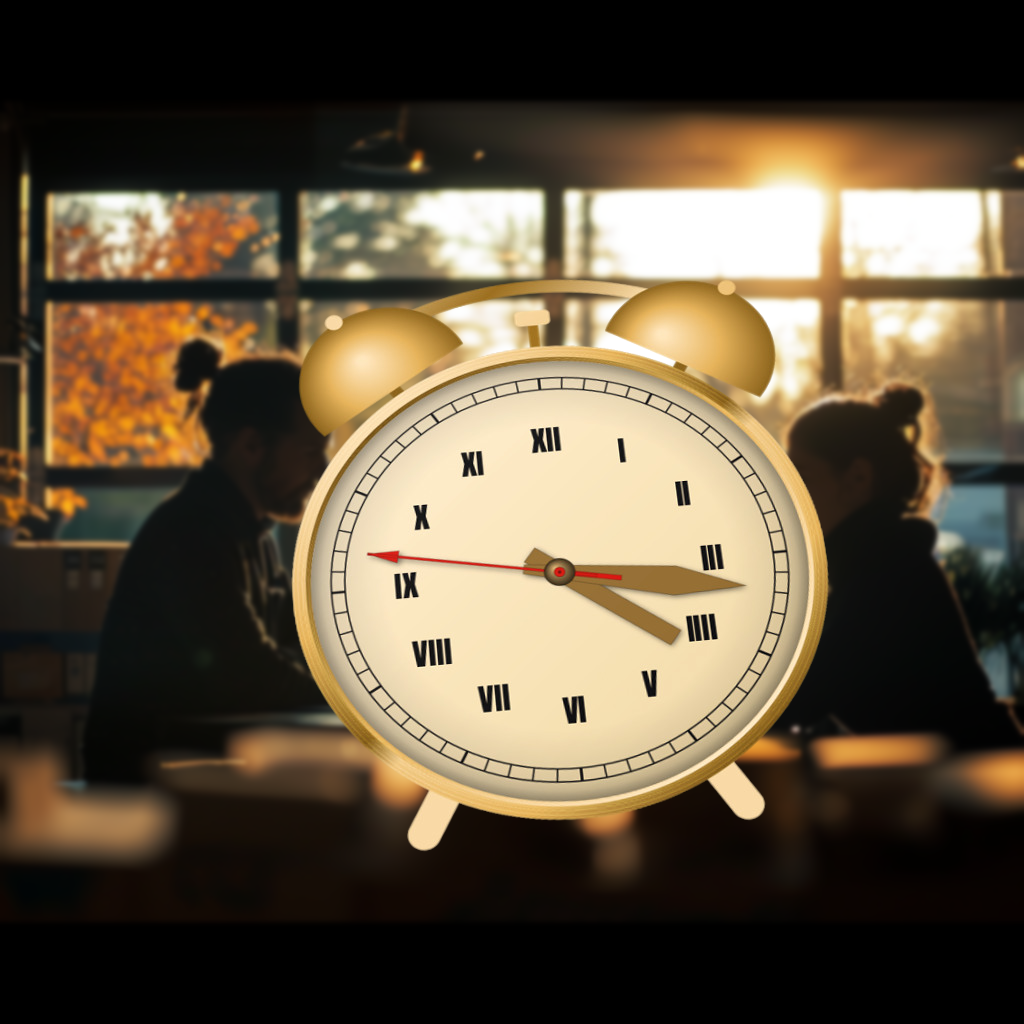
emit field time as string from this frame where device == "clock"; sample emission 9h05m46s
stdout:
4h16m47s
